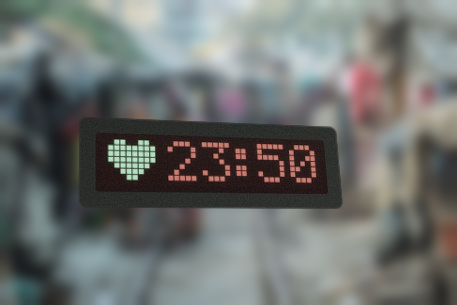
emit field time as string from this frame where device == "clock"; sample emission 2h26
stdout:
23h50
